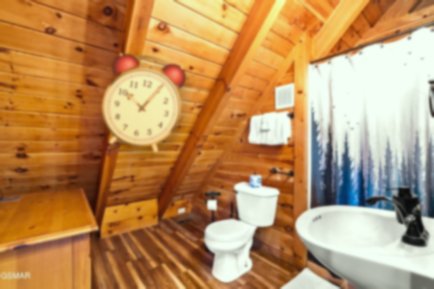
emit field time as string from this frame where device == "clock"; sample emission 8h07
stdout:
10h05
